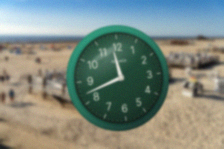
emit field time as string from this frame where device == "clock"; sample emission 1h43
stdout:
11h42
